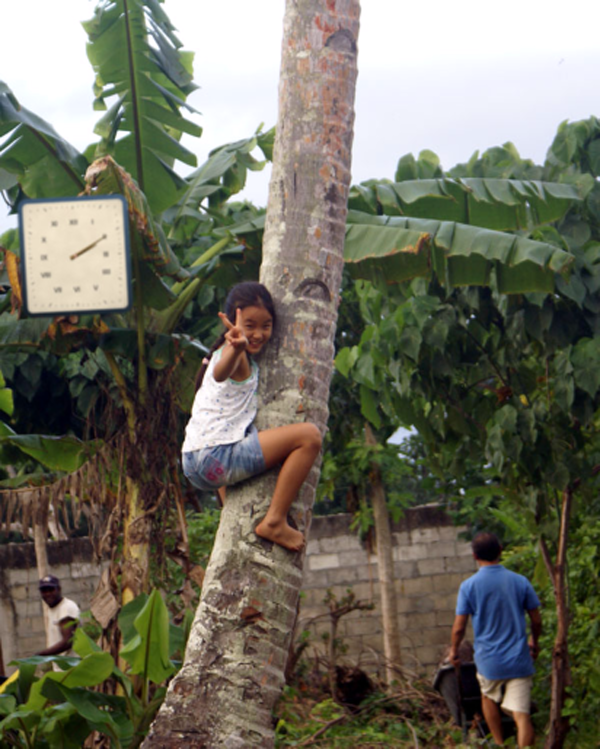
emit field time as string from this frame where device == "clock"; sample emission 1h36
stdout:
2h10
